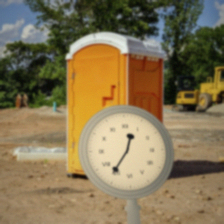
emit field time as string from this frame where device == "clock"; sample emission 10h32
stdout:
12h36
